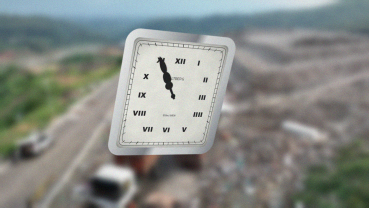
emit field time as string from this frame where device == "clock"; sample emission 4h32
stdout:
10h55
